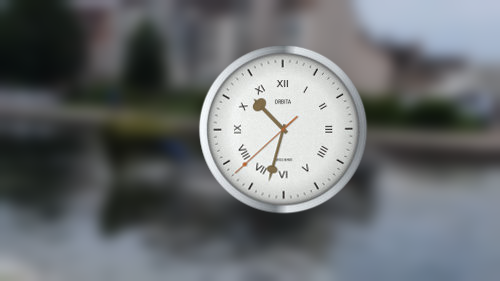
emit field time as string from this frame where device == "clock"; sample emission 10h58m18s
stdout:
10h32m38s
